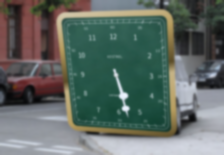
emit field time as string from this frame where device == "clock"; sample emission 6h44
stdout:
5h28
